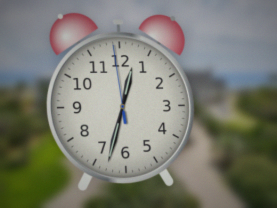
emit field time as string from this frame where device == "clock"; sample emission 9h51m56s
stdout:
12h32m59s
